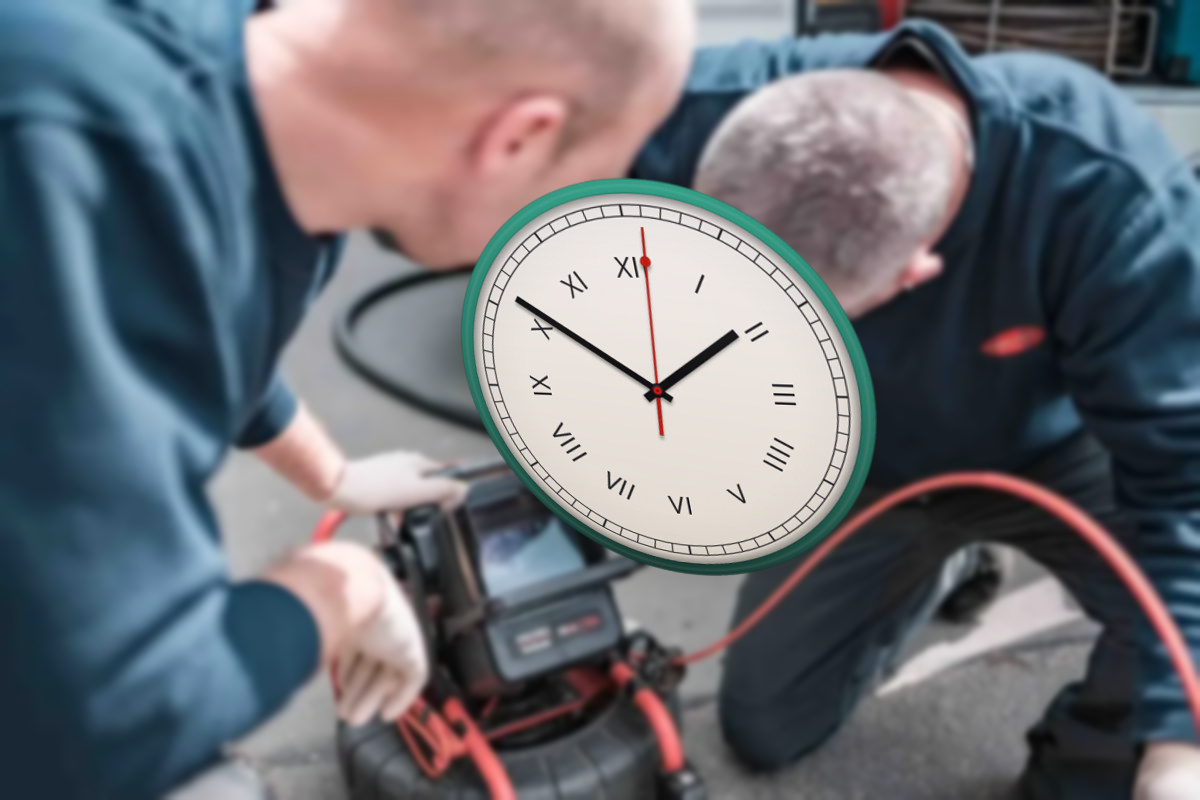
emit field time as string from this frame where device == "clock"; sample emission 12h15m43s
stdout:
1h51m01s
